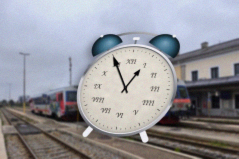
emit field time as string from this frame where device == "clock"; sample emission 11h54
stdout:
12h55
